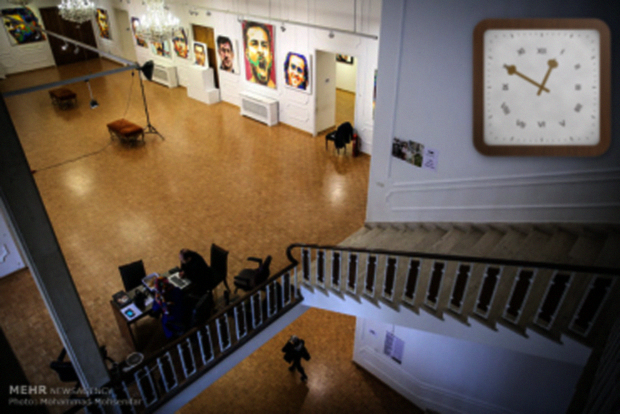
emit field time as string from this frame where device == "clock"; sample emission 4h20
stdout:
12h50
